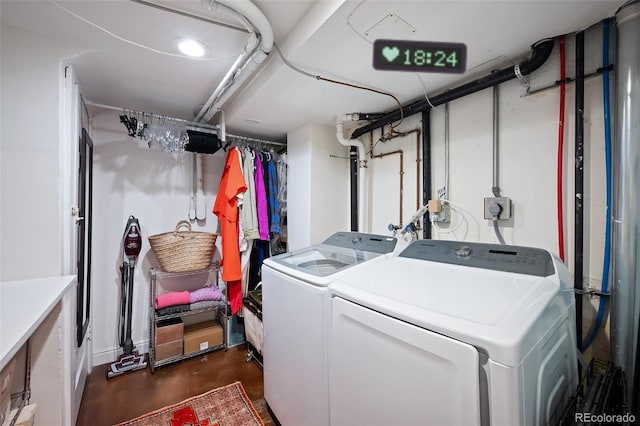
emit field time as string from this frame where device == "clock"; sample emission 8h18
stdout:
18h24
